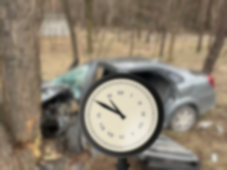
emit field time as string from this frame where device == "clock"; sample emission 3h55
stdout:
10h50
